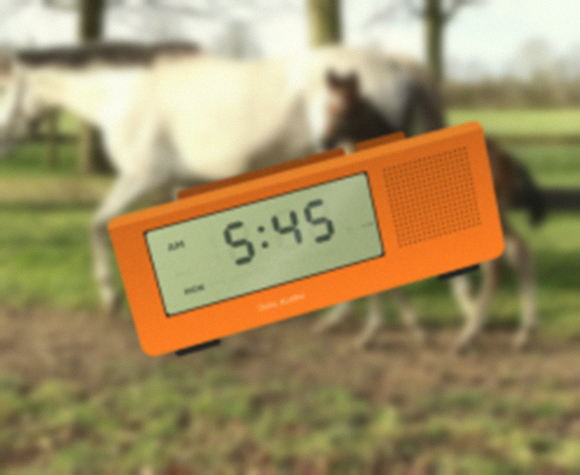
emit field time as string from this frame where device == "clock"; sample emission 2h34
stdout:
5h45
